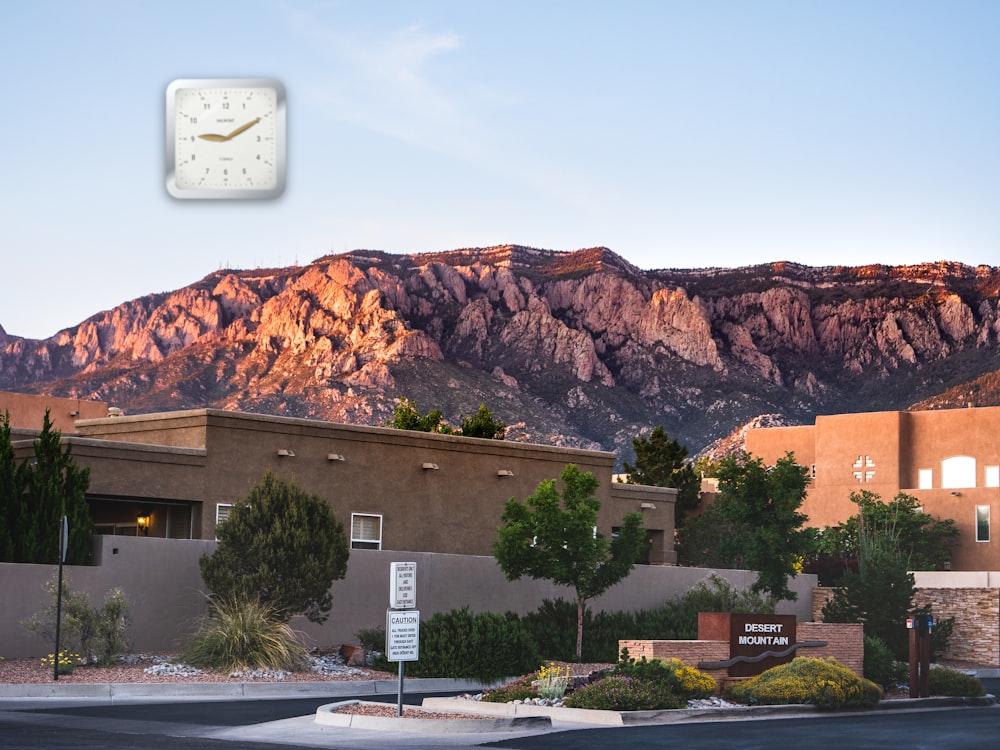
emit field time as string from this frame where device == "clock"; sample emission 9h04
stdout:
9h10
